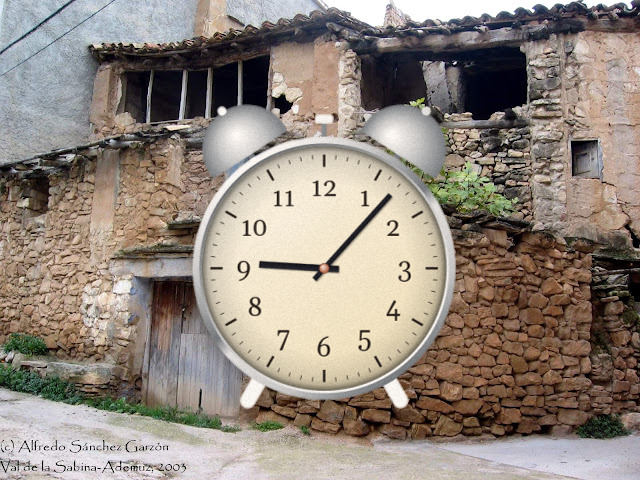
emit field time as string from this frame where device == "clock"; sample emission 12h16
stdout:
9h07
